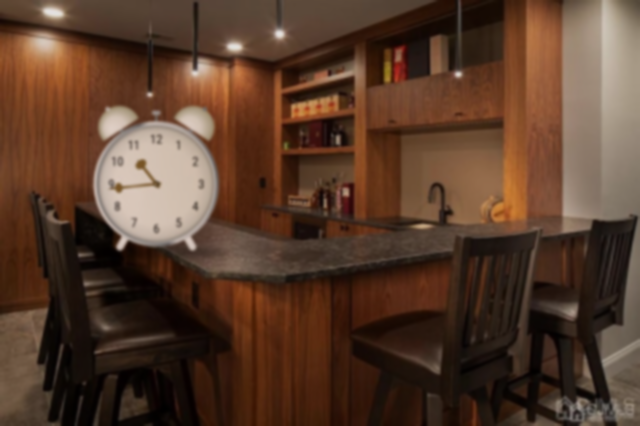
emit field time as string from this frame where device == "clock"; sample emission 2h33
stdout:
10h44
